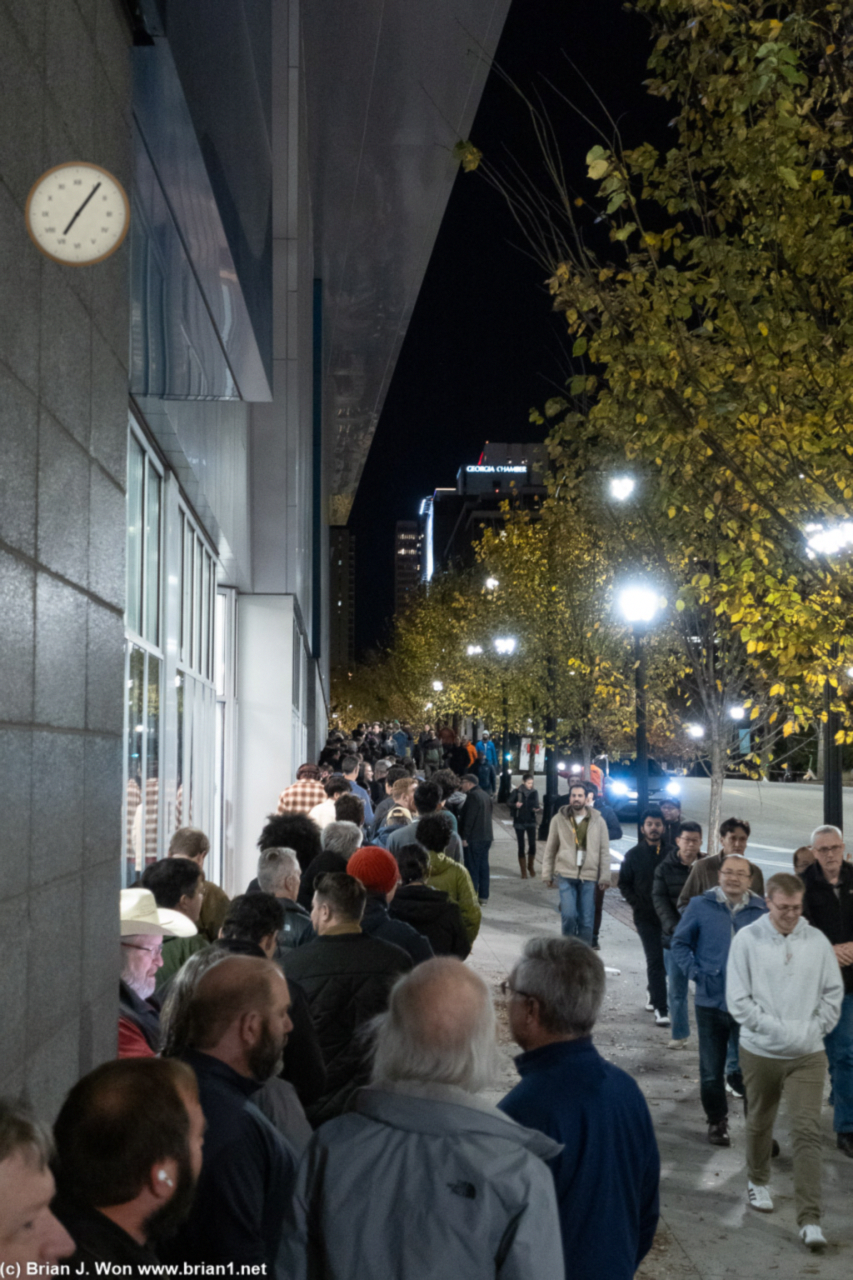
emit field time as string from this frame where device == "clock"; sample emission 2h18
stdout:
7h06
